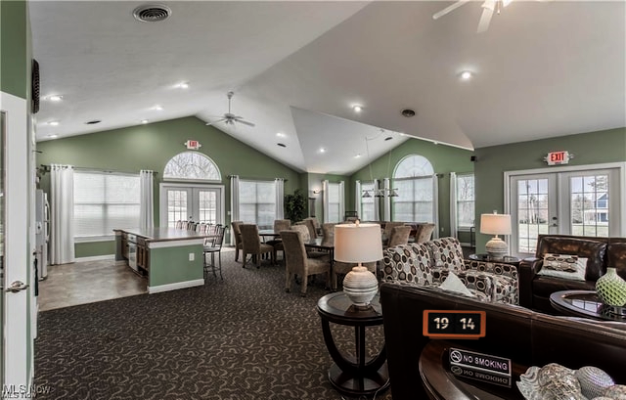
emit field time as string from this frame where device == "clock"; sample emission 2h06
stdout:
19h14
